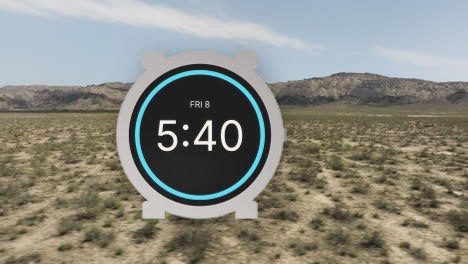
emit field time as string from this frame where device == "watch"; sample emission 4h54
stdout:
5h40
